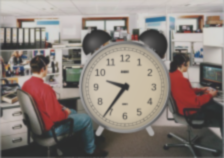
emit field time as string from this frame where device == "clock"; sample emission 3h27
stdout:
9h36
